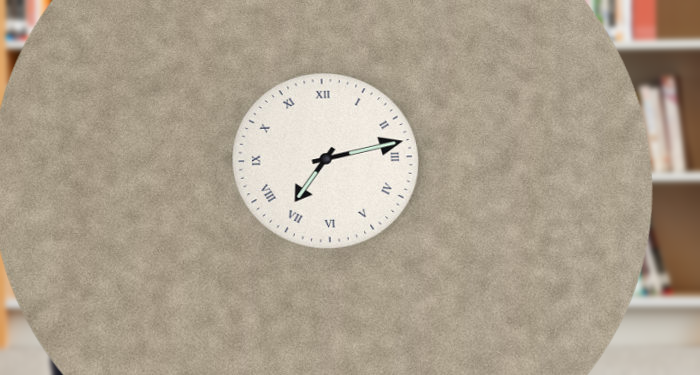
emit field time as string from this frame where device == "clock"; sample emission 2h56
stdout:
7h13
